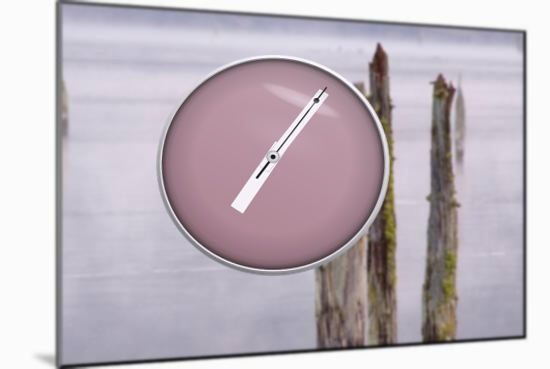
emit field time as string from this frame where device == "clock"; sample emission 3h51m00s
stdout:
7h06m06s
